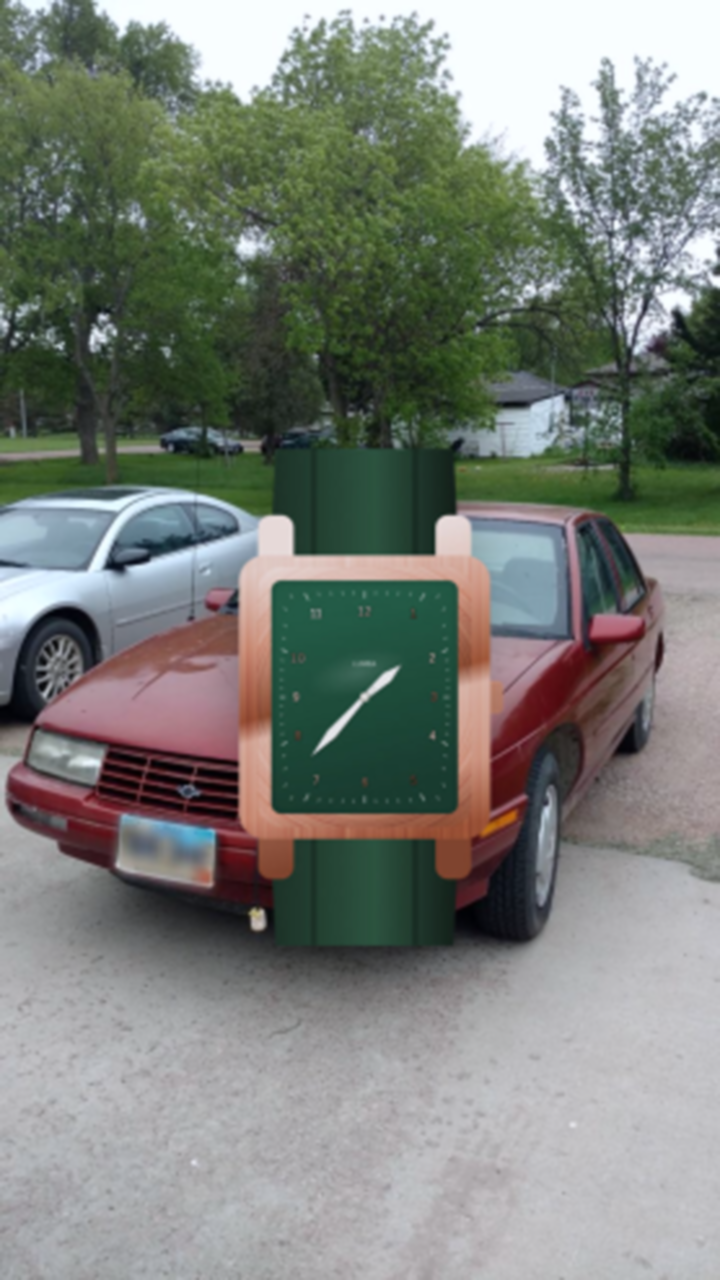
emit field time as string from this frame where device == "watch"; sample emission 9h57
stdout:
1h37
